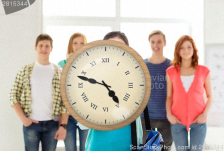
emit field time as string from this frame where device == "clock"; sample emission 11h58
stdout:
4h48
